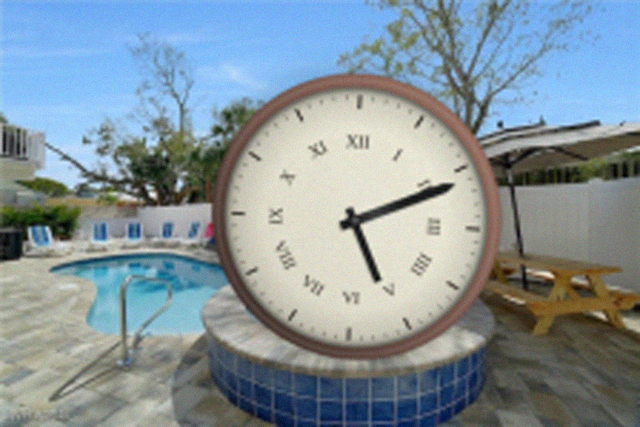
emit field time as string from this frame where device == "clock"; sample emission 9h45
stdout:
5h11
